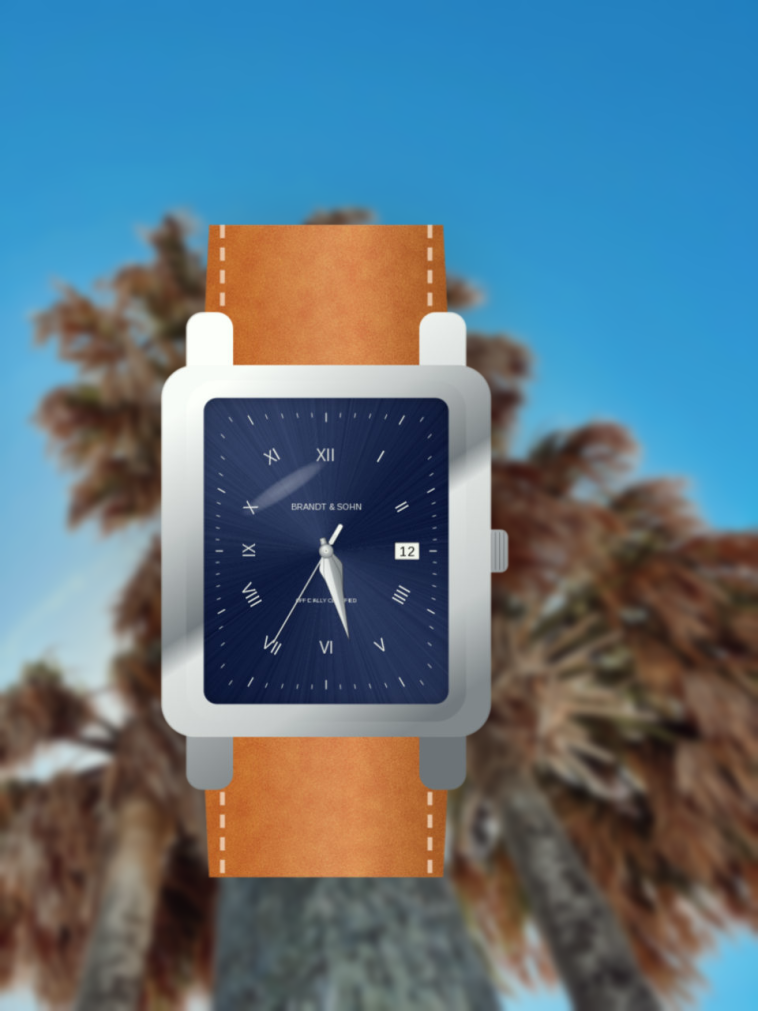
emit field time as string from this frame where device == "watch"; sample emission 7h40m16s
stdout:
5h27m35s
